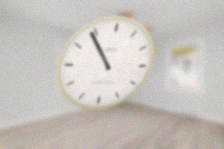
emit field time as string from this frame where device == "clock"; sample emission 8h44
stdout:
10h54
